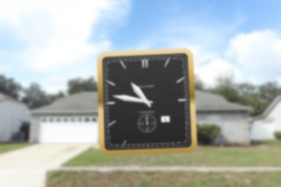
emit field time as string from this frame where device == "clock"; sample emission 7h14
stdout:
10h47
